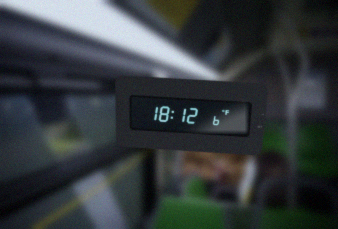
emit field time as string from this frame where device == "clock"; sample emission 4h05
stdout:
18h12
